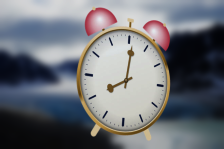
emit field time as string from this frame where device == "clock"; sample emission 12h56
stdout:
8h01
